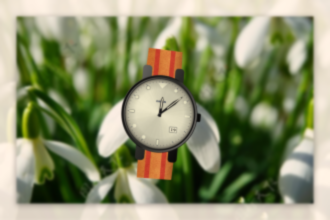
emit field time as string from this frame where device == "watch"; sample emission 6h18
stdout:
12h08
